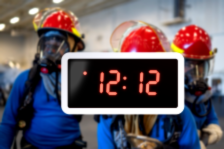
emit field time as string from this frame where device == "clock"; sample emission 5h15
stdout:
12h12
